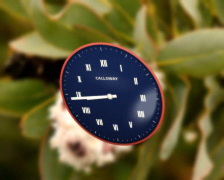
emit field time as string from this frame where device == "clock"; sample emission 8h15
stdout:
8h44
